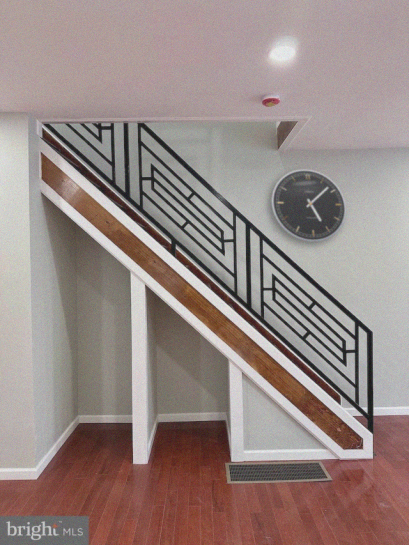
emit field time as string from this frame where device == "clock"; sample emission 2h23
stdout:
5h08
